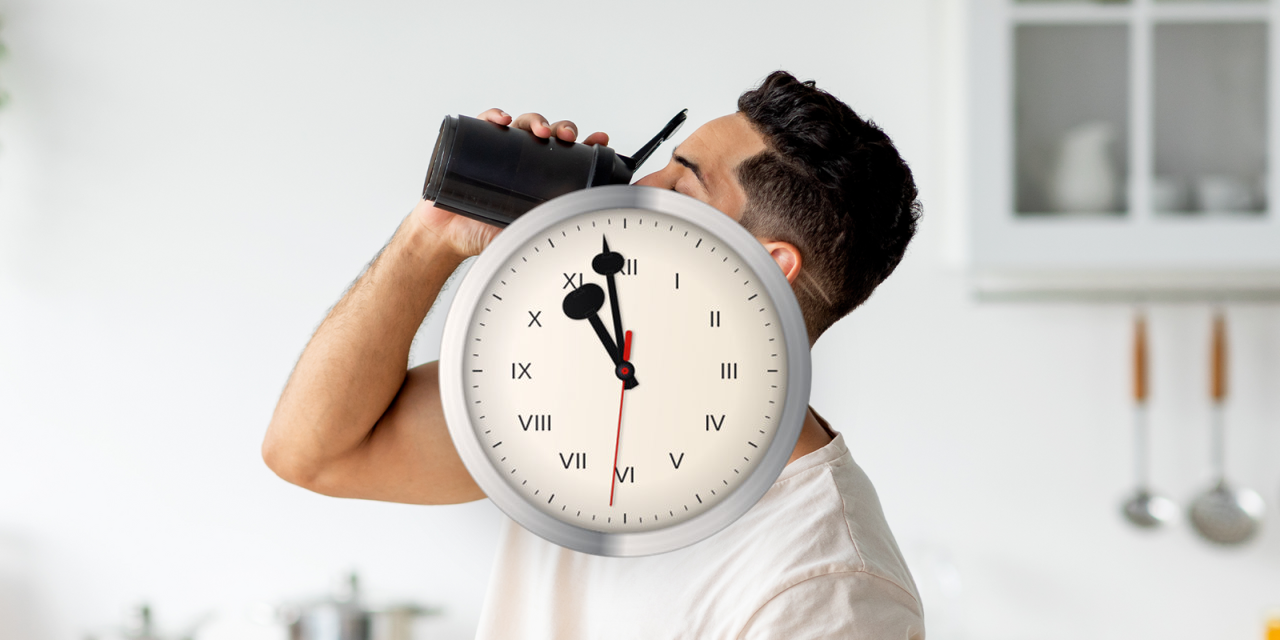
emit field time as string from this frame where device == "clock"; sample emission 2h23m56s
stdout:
10h58m31s
